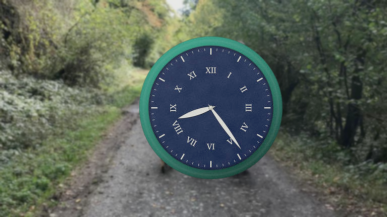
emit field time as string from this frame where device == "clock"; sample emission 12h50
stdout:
8h24
